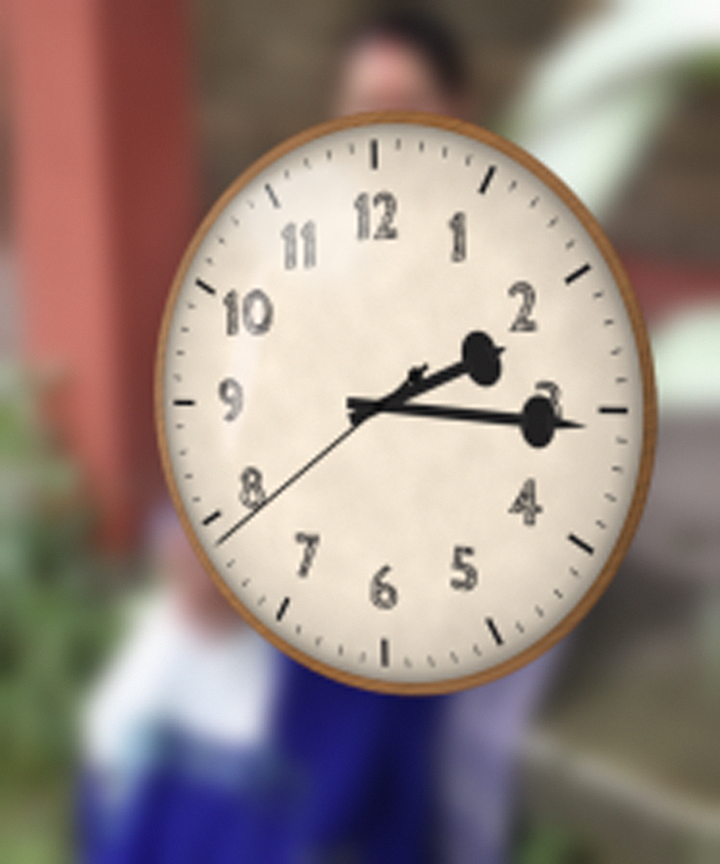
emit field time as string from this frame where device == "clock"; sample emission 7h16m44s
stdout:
2h15m39s
